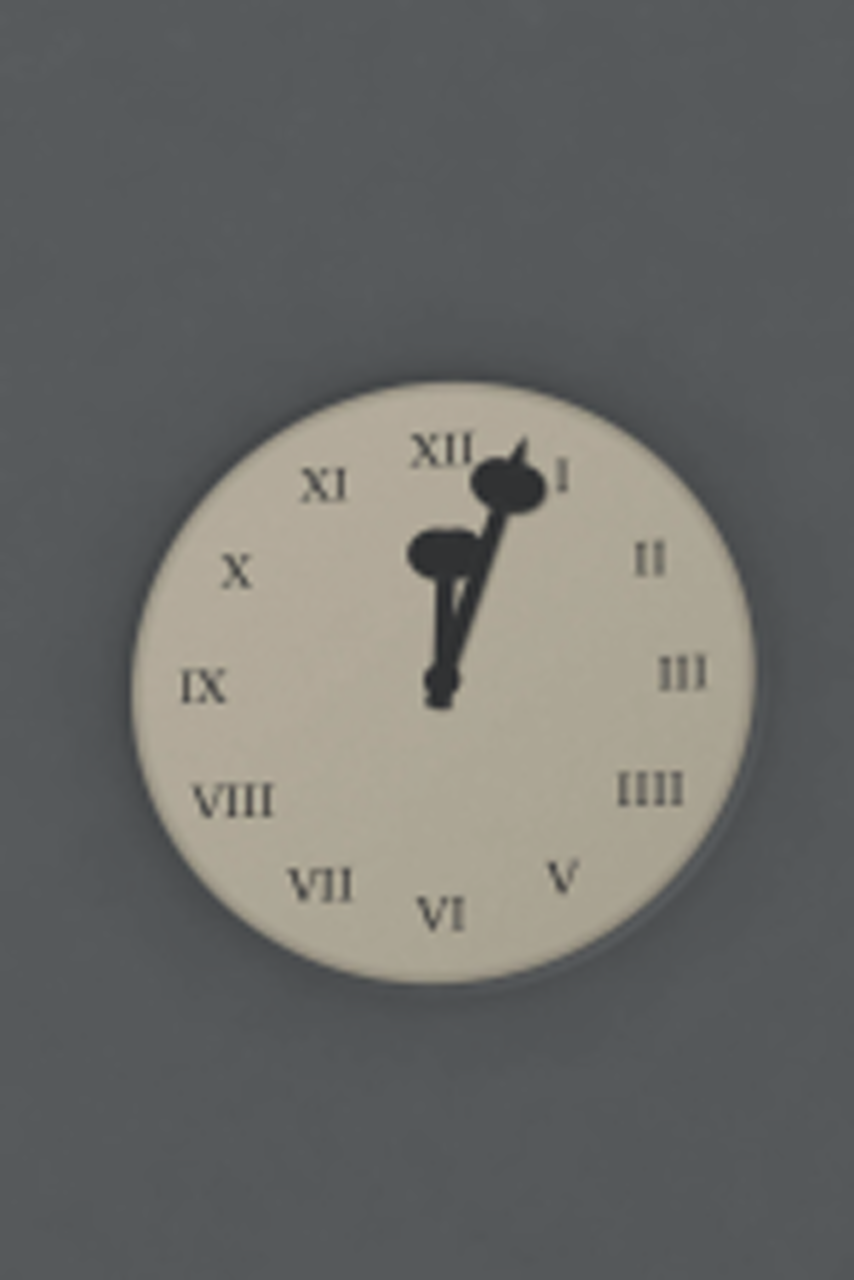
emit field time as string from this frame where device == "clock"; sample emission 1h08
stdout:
12h03
